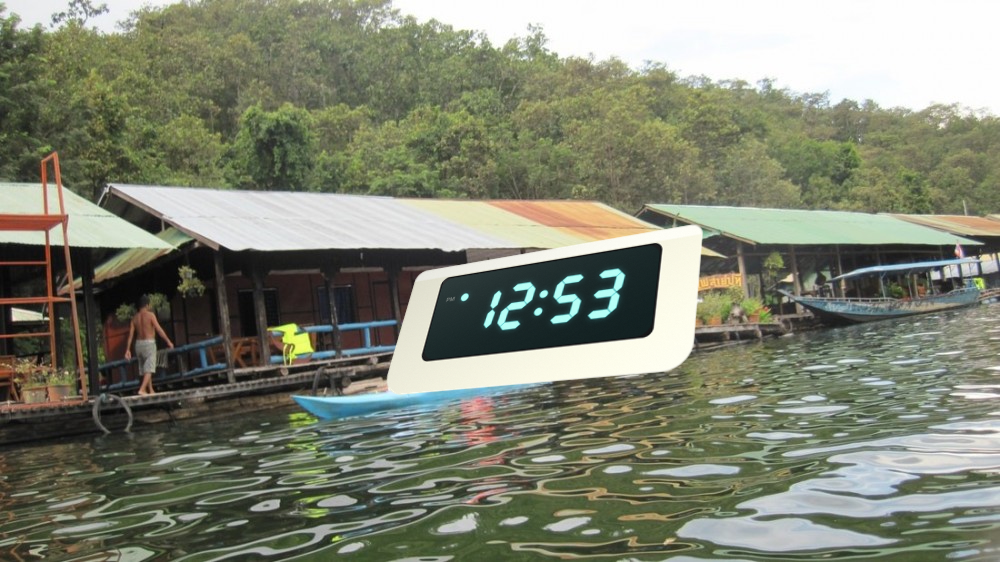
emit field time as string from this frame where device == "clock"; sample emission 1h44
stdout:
12h53
